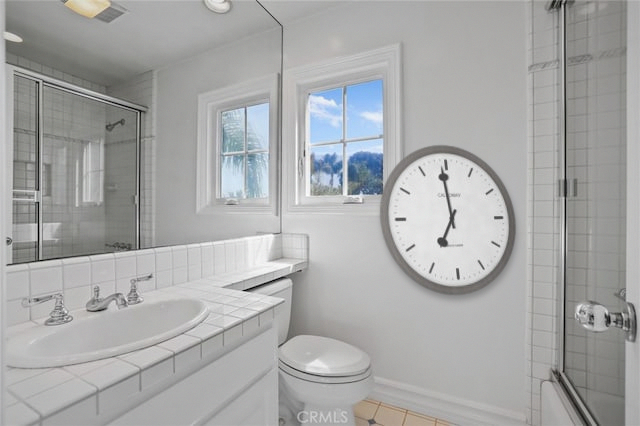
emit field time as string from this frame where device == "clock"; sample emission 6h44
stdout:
6h59
